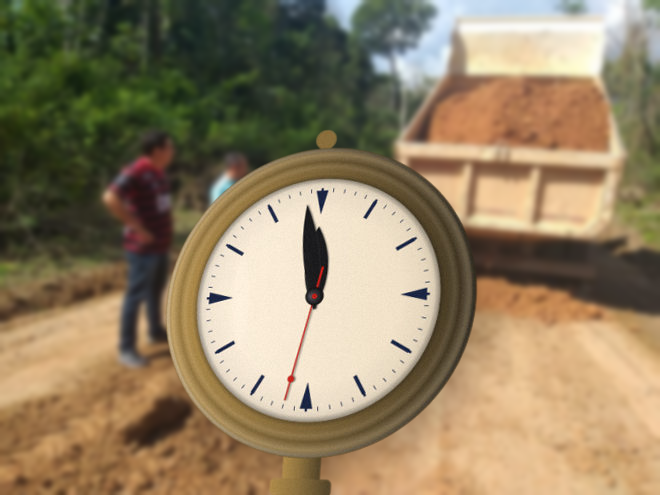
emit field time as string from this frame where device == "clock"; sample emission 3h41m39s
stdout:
11h58m32s
